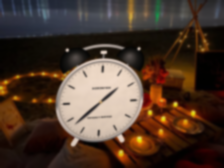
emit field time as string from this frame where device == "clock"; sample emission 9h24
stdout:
1h38
